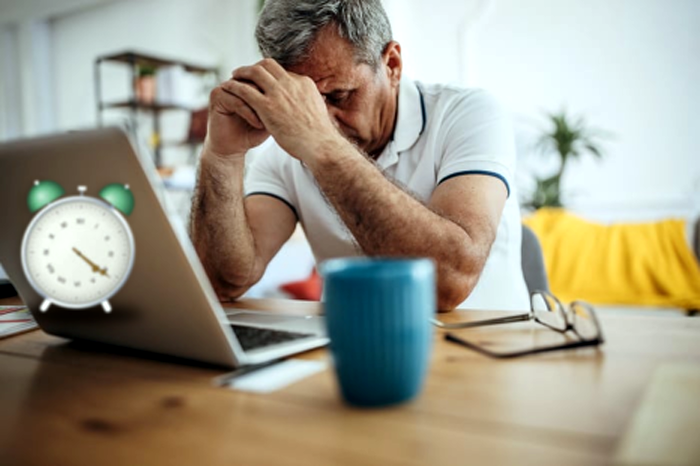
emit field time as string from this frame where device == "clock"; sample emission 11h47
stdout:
4h21
